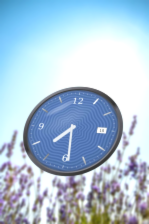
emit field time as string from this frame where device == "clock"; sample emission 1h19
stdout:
7h29
